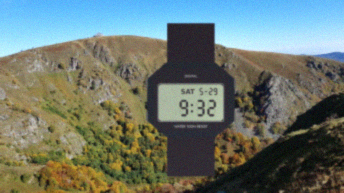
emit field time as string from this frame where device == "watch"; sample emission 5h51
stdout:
9h32
